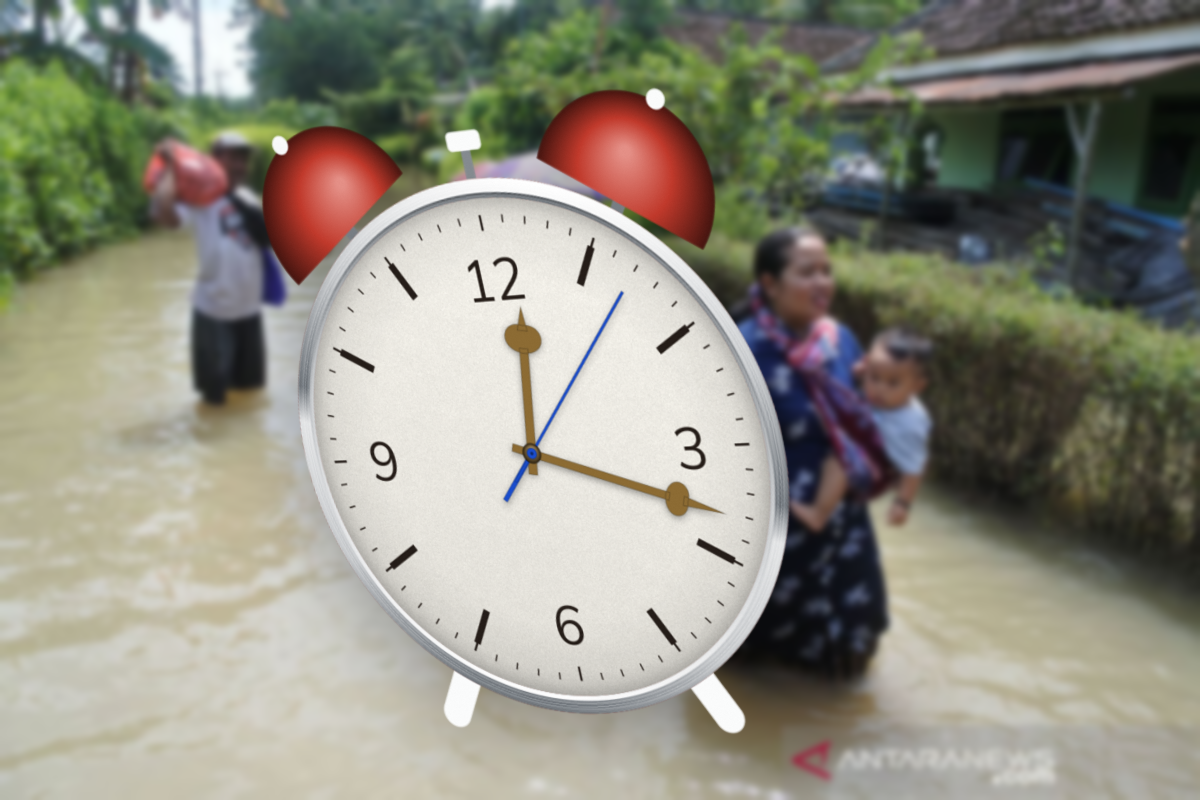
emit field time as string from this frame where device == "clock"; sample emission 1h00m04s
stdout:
12h18m07s
